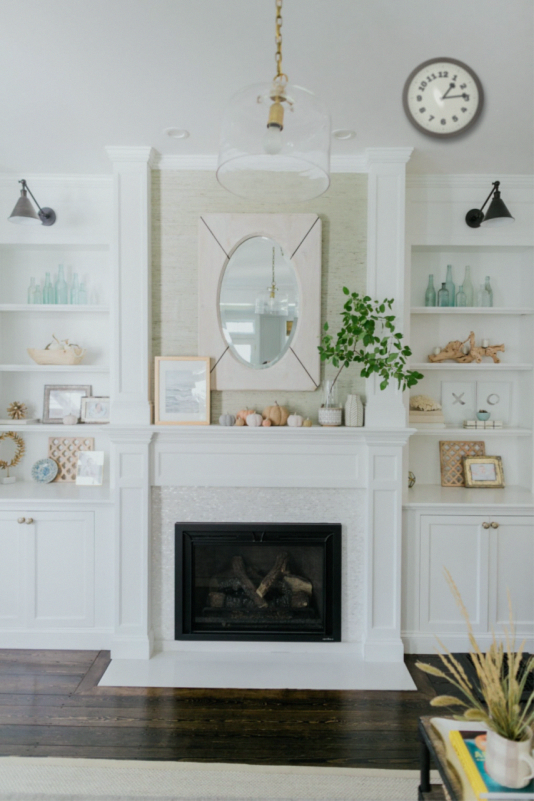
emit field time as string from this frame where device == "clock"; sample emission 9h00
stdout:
1h14
